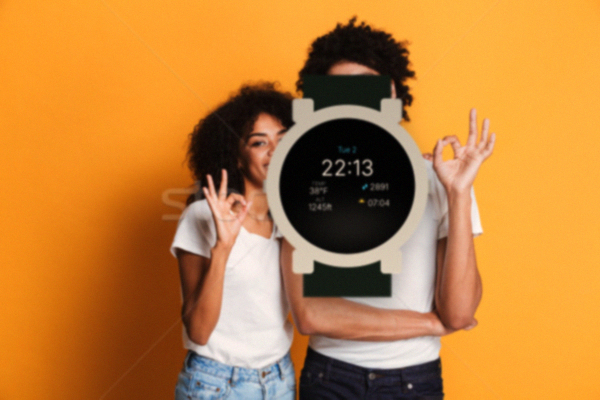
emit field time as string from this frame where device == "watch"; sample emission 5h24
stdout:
22h13
